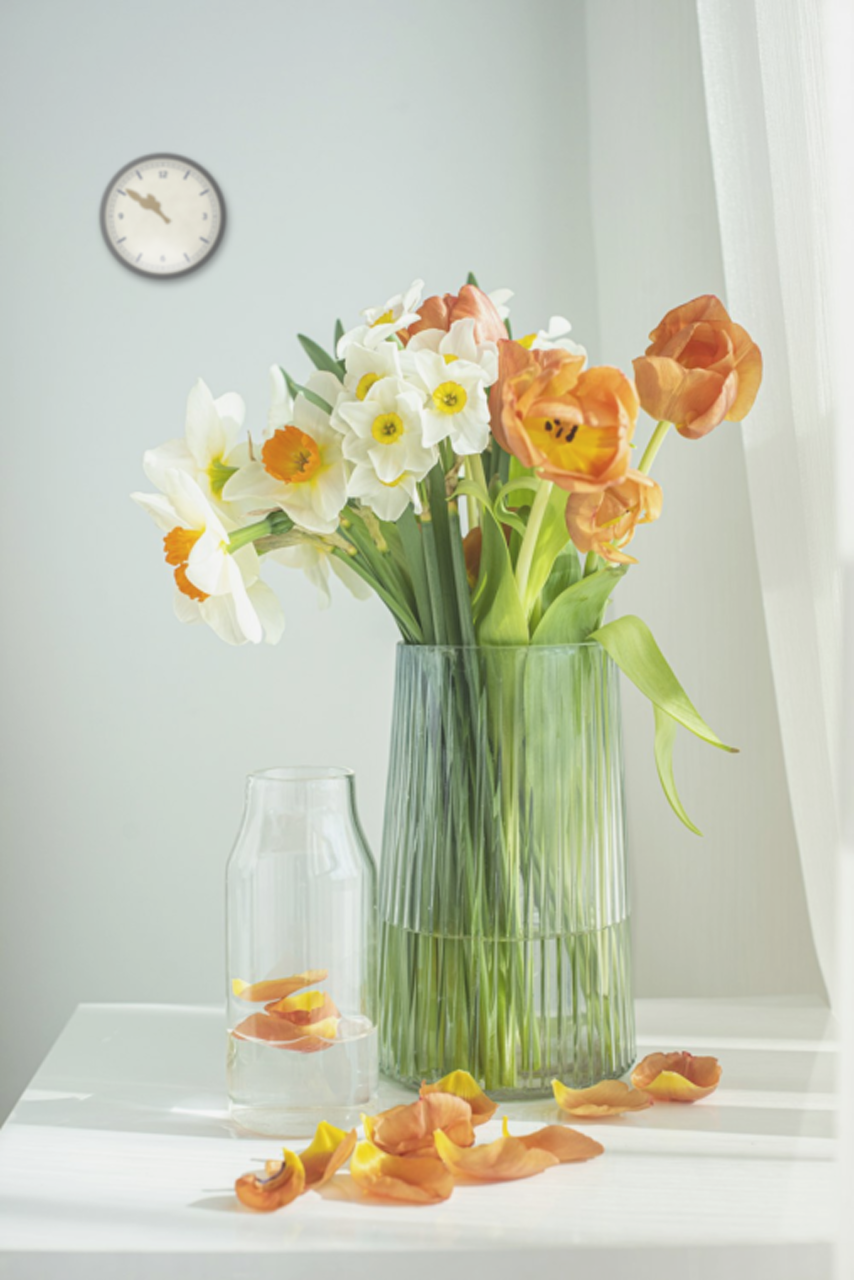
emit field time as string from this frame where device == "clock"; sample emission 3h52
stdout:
10h51
